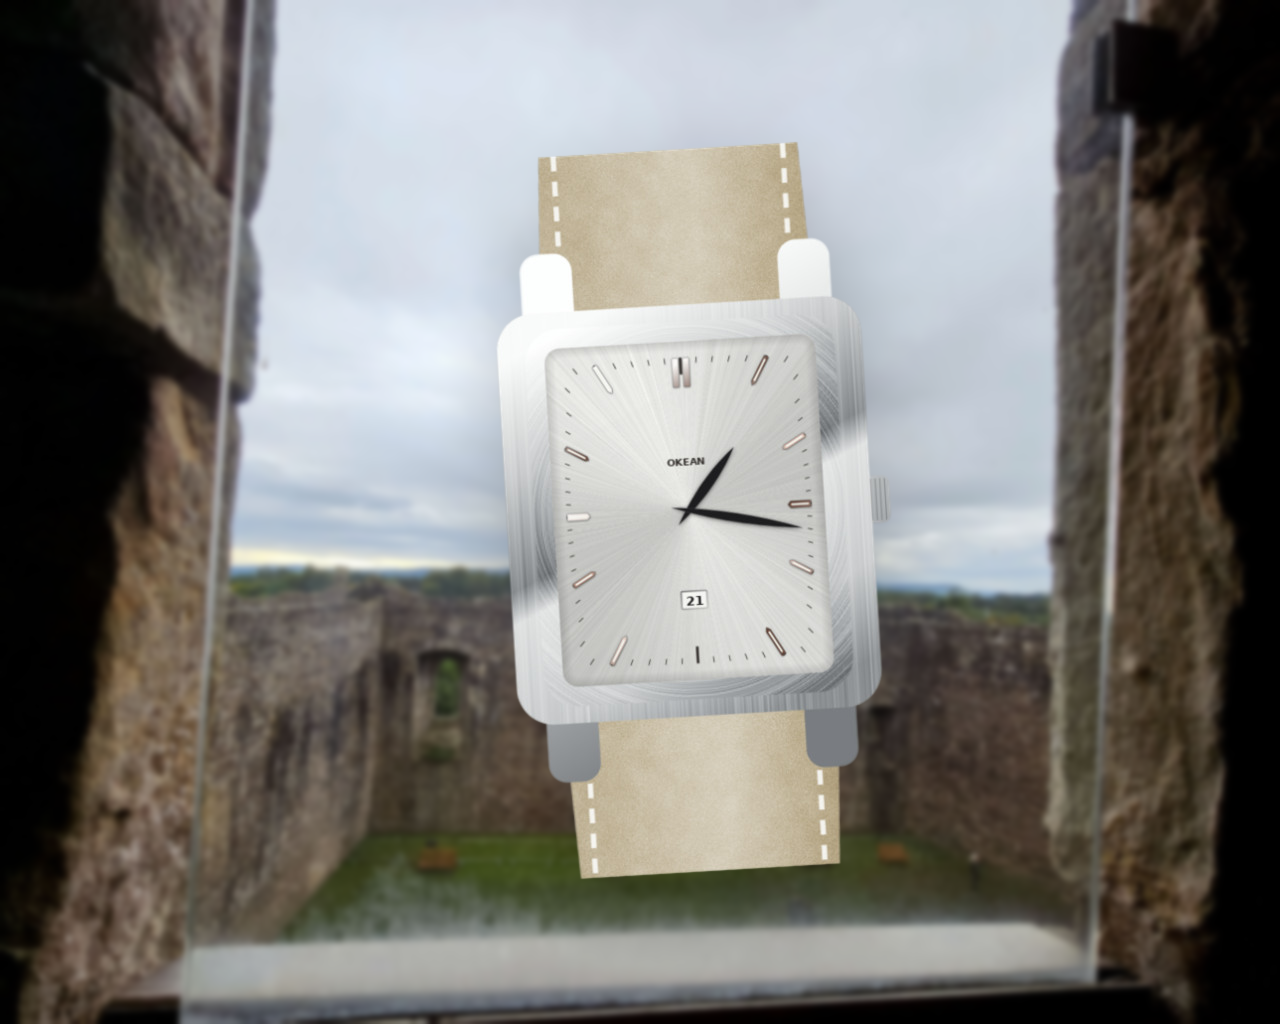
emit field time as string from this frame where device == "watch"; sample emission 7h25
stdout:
1h17
